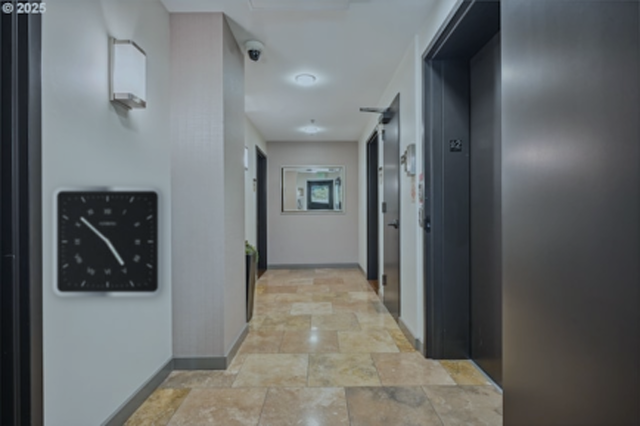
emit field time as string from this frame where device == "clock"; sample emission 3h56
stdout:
4h52
